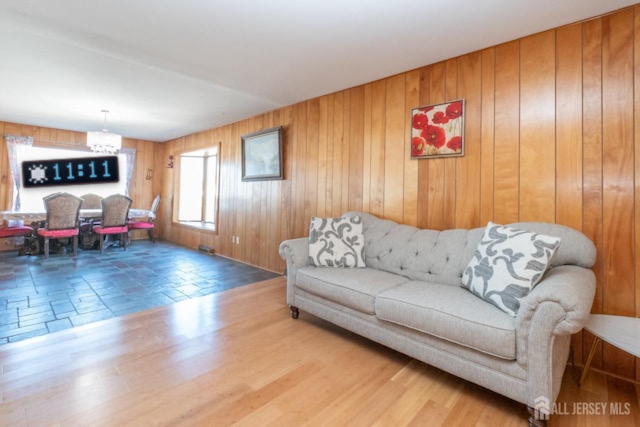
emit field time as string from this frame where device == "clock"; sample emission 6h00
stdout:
11h11
